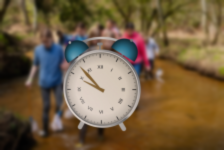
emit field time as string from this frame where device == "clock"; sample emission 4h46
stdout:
9h53
